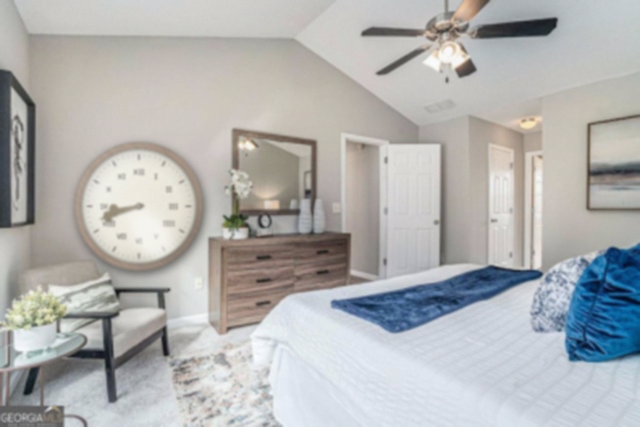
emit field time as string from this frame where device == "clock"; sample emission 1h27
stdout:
8h42
